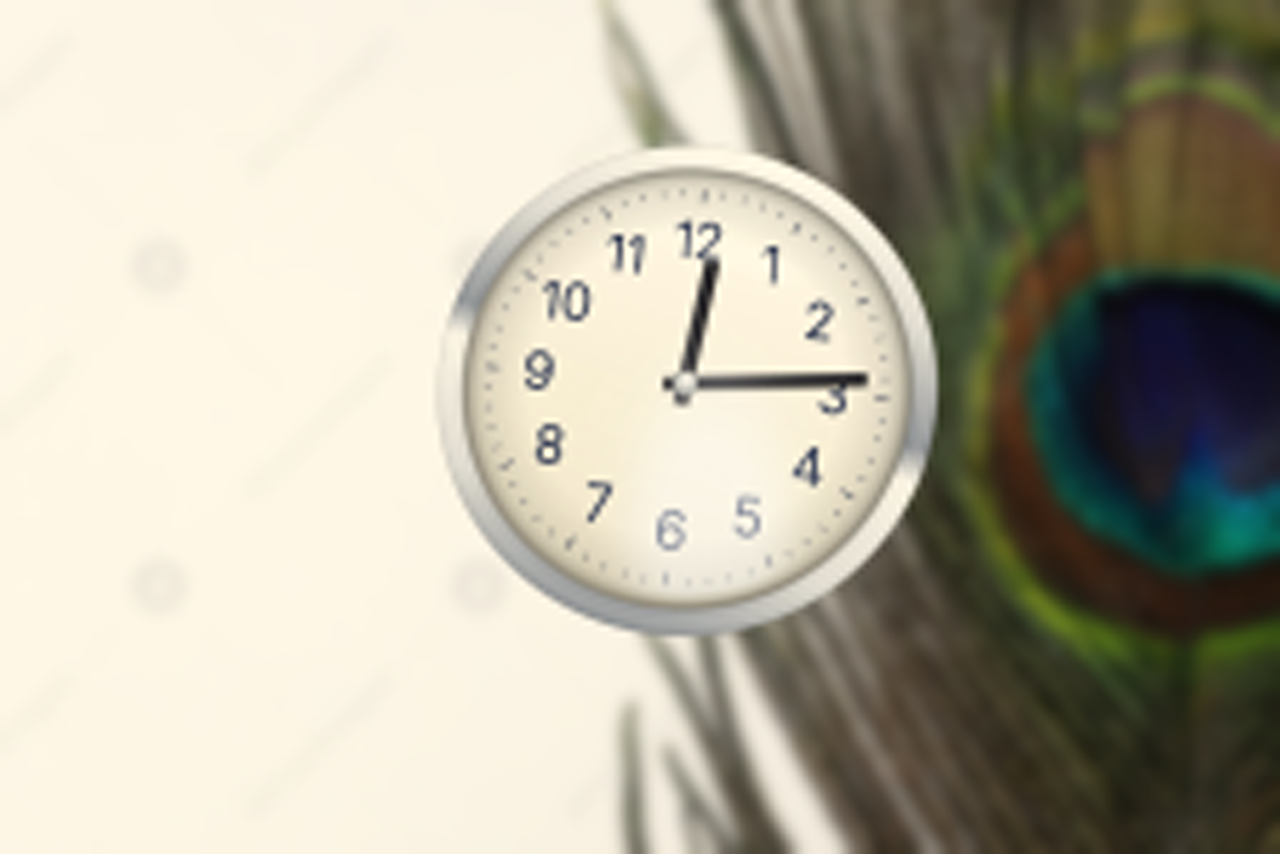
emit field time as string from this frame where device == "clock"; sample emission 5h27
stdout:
12h14
